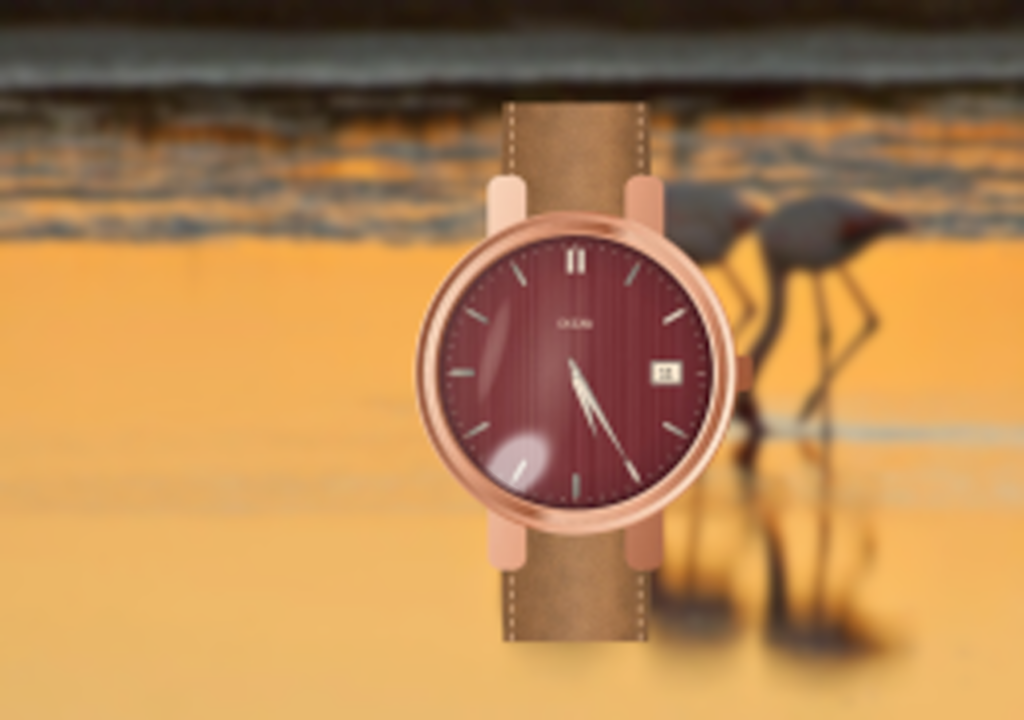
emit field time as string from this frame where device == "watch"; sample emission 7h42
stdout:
5h25
